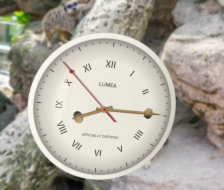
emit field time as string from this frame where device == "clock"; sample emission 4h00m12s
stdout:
8h14m52s
